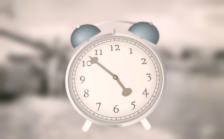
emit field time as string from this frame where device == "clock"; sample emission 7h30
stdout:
4h52
